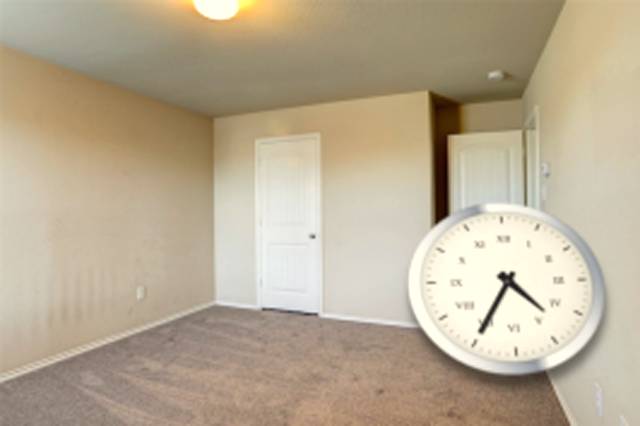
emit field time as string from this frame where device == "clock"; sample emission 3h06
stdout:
4h35
